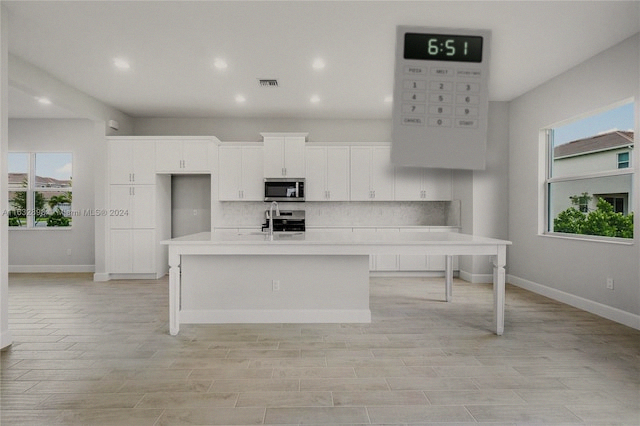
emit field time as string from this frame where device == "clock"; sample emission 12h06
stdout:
6h51
